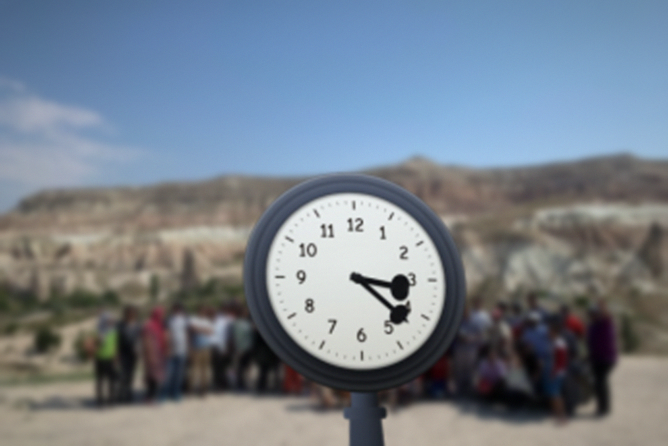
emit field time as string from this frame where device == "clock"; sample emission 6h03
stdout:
3h22
